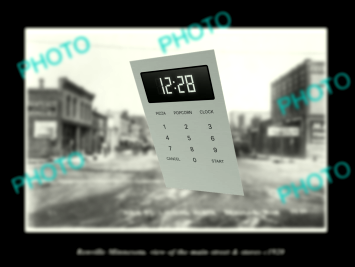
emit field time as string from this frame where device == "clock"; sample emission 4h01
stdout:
12h28
